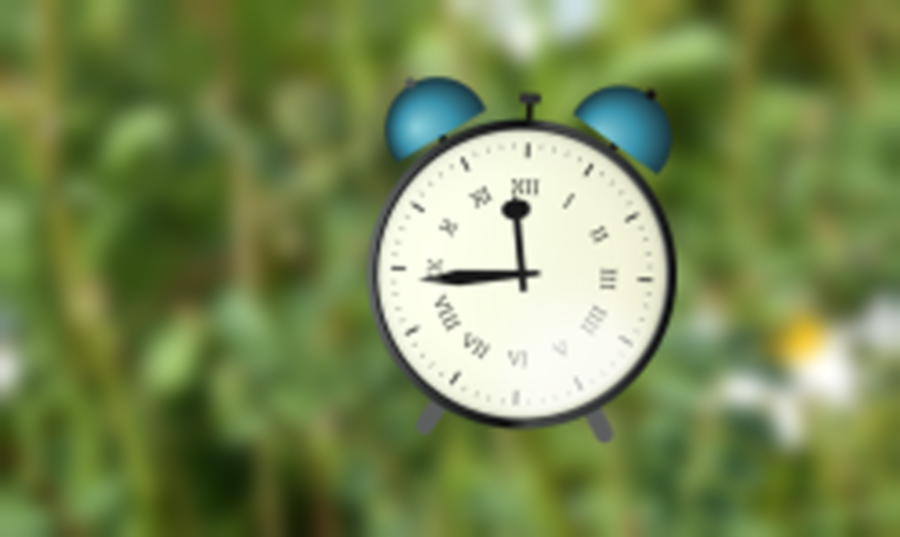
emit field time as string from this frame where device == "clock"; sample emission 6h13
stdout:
11h44
